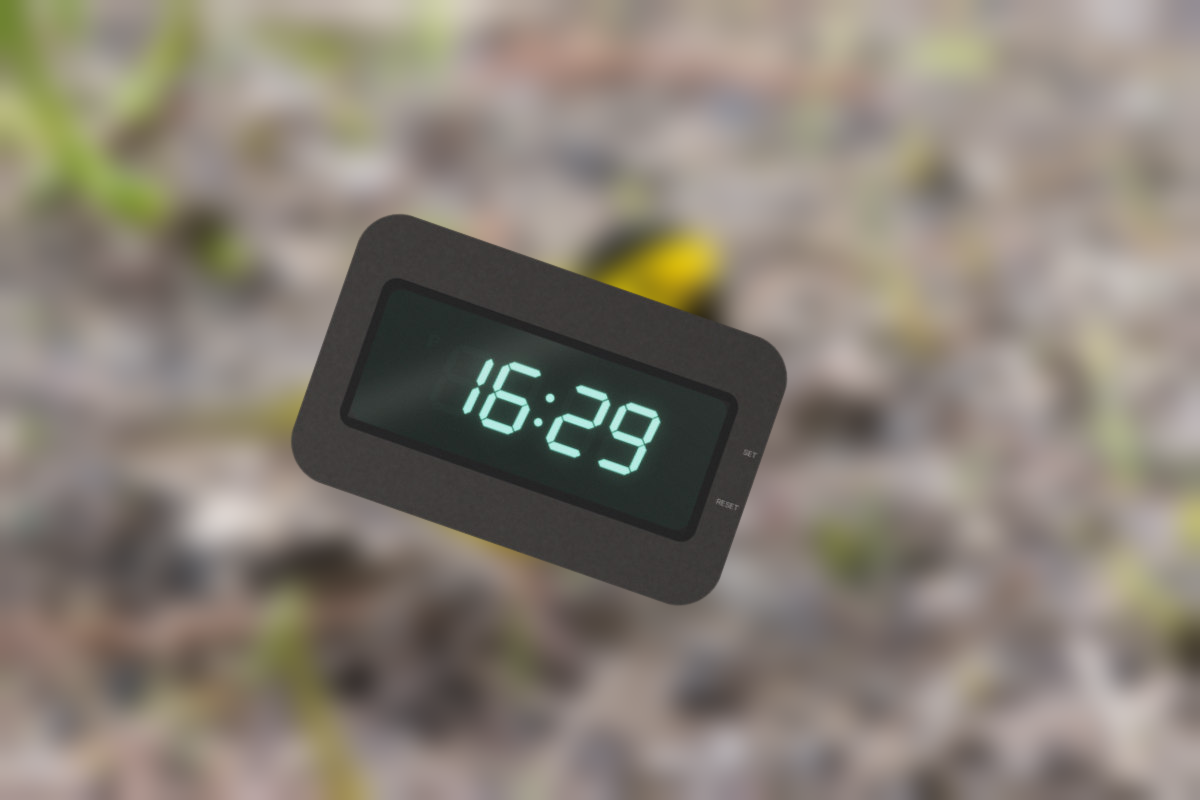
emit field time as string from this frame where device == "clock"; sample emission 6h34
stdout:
16h29
